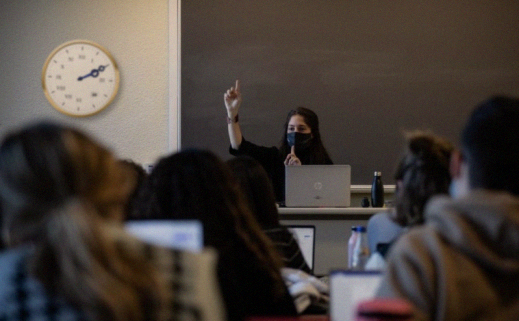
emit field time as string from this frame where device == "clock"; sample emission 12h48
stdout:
2h10
